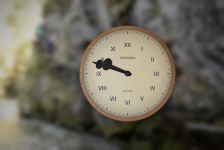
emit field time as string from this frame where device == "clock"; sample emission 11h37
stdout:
9h48
